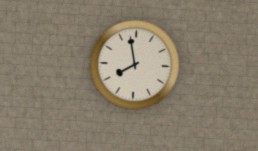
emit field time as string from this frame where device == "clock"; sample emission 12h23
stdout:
7h58
